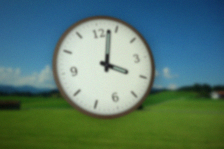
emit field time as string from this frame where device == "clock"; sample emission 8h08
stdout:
4h03
